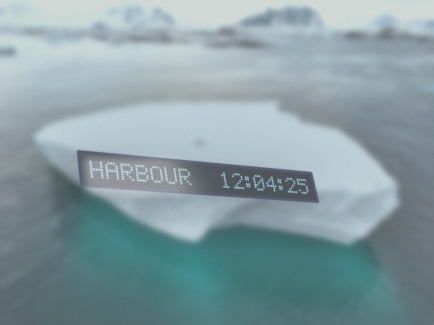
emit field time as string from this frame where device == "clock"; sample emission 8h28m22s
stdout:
12h04m25s
